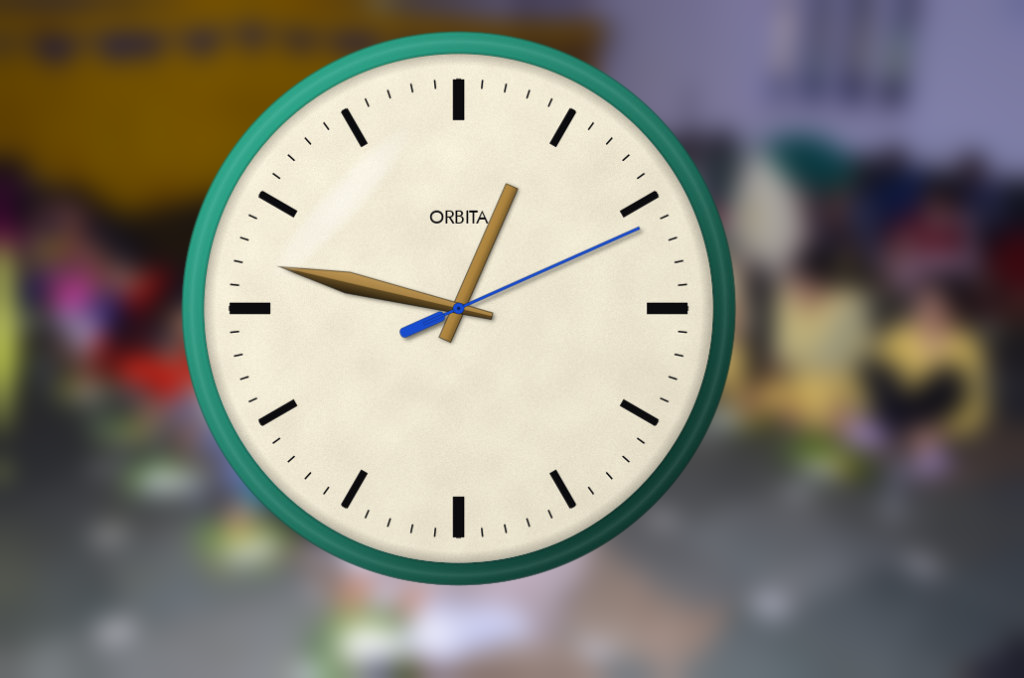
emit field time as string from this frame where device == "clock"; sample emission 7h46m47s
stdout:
12h47m11s
